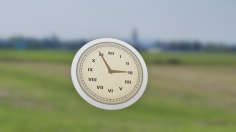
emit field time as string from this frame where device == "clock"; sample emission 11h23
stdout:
2h55
